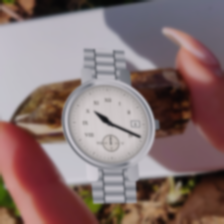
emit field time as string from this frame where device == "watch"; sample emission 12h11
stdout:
10h19
